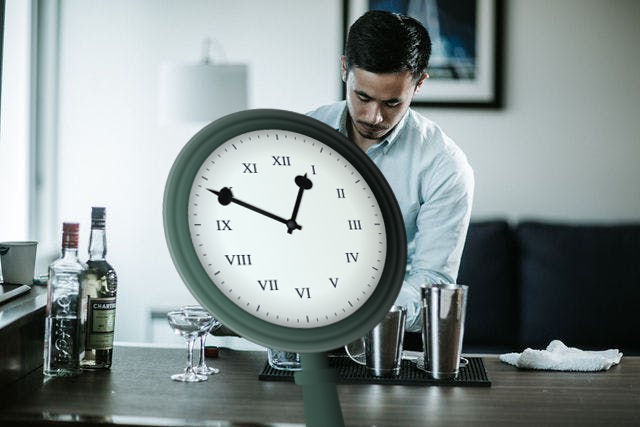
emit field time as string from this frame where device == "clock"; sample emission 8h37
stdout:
12h49
